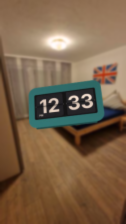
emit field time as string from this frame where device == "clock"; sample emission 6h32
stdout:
12h33
